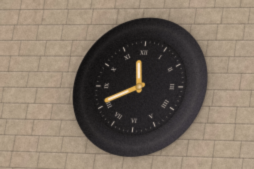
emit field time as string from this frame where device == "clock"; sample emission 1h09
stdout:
11h41
